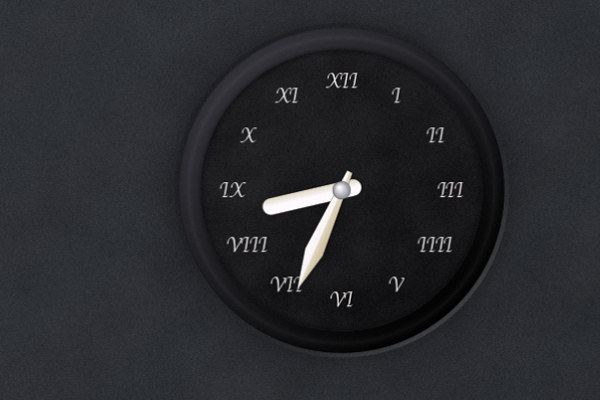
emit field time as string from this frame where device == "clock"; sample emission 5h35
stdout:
8h34
